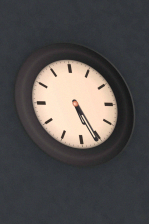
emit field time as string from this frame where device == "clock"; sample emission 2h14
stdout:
5h26
